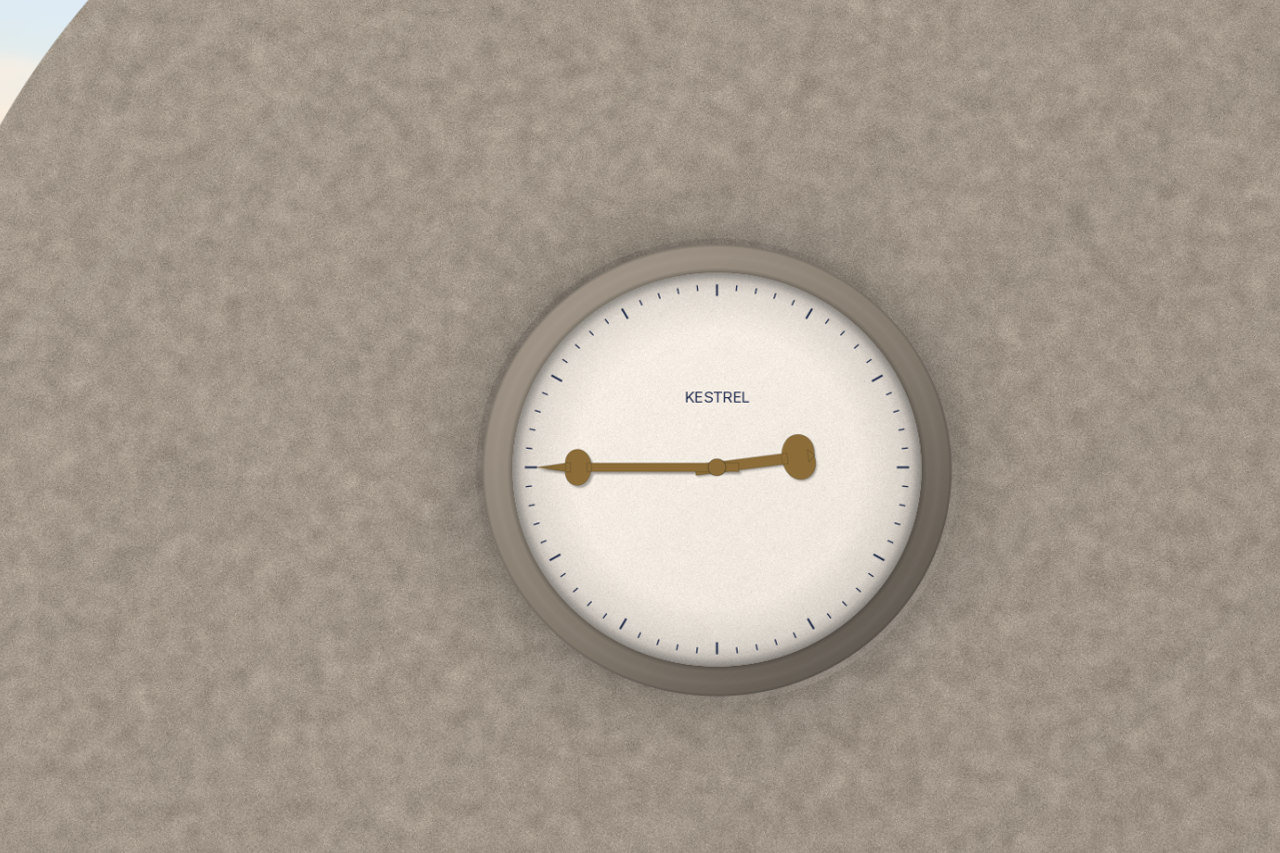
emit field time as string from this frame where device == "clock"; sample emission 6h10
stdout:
2h45
